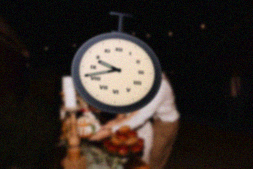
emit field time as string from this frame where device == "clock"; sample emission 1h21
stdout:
9h42
